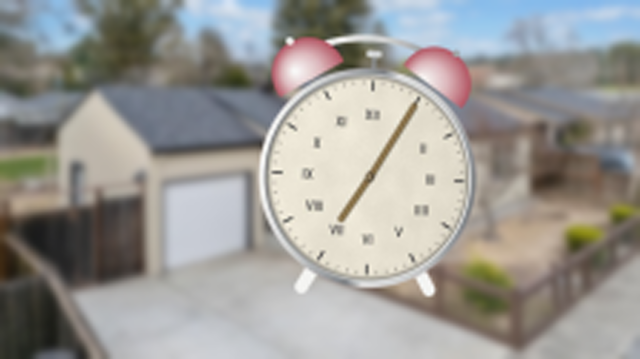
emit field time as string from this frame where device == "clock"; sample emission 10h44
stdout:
7h05
